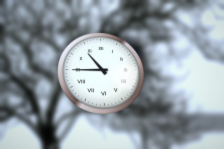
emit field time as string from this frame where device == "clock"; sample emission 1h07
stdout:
10h45
